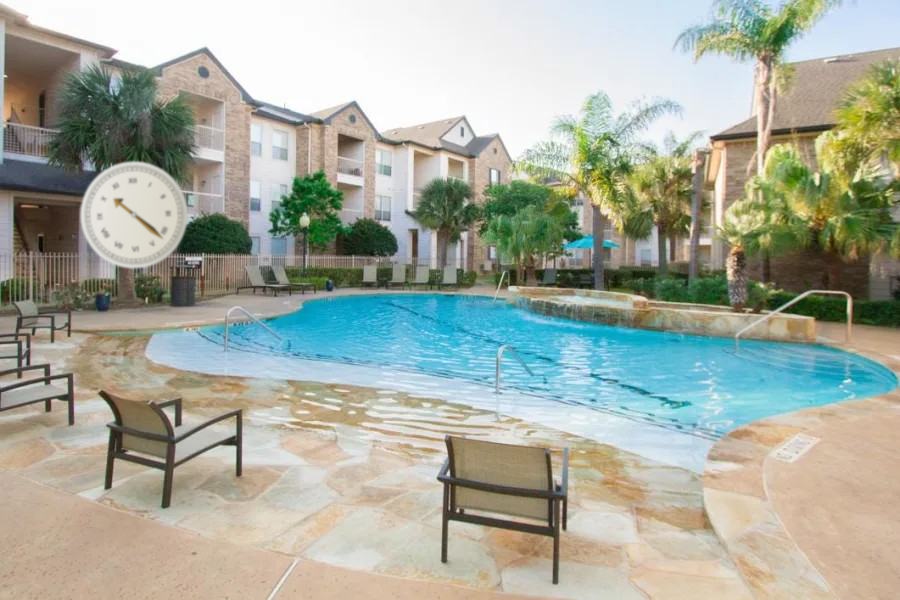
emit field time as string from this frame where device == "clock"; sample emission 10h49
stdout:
10h22
